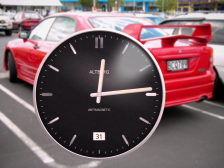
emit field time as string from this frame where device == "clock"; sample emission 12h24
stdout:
12h14
